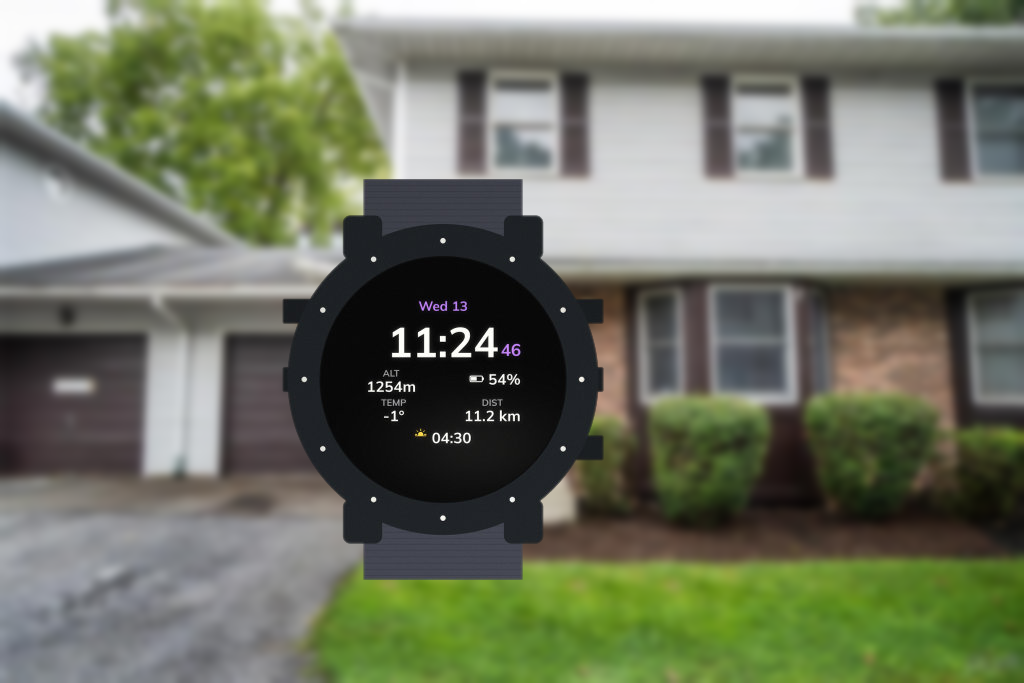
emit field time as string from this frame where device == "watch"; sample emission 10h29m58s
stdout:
11h24m46s
